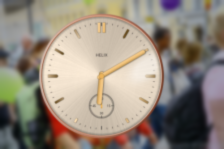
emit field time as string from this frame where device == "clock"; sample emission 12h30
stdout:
6h10
